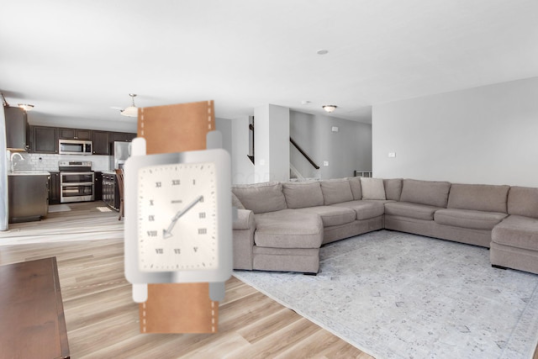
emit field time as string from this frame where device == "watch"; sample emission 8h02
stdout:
7h09
